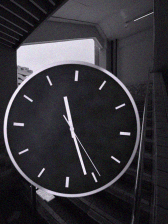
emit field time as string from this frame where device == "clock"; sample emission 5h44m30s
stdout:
11h26m24s
